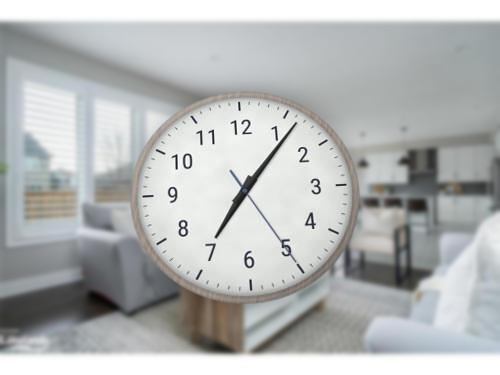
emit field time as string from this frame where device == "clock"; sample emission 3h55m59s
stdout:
7h06m25s
